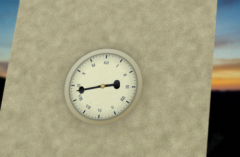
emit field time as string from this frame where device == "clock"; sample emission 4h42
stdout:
2h43
